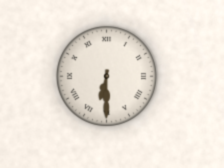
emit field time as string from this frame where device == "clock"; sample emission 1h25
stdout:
6h30
